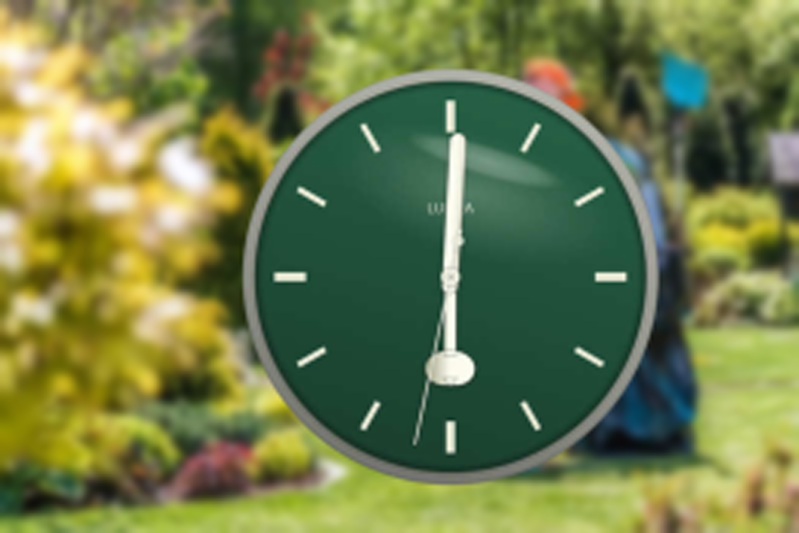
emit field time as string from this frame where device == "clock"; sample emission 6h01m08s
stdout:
6h00m32s
